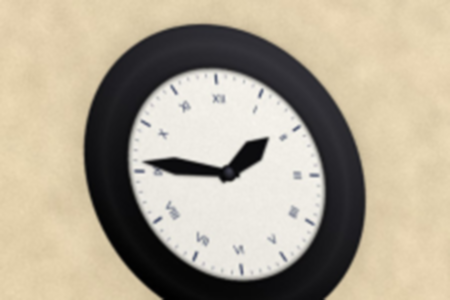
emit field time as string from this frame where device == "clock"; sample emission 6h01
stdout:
1h46
